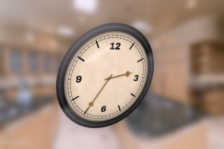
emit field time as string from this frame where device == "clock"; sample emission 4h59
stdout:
2h35
